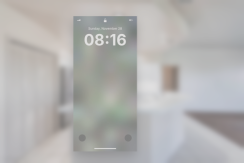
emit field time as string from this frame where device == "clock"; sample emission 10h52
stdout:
8h16
